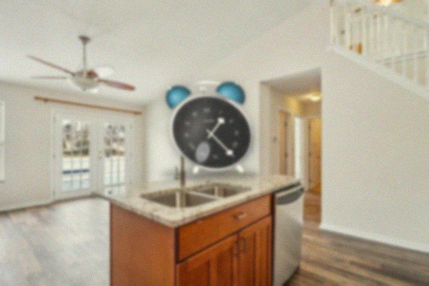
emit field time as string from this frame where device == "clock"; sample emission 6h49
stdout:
1h24
